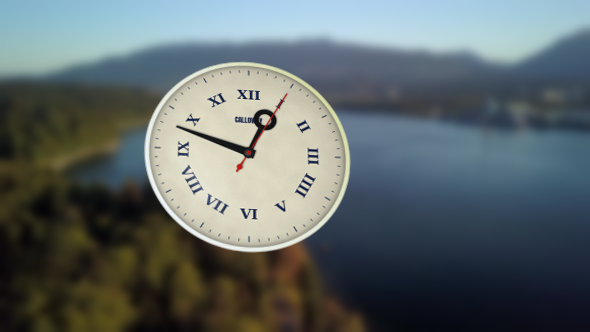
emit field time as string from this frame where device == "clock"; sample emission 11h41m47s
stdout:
12h48m05s
